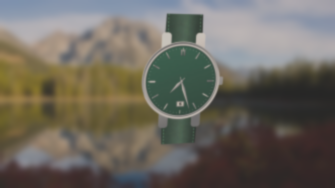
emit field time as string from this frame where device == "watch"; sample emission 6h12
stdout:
7h27
